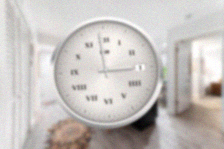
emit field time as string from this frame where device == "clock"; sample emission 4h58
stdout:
2h59
